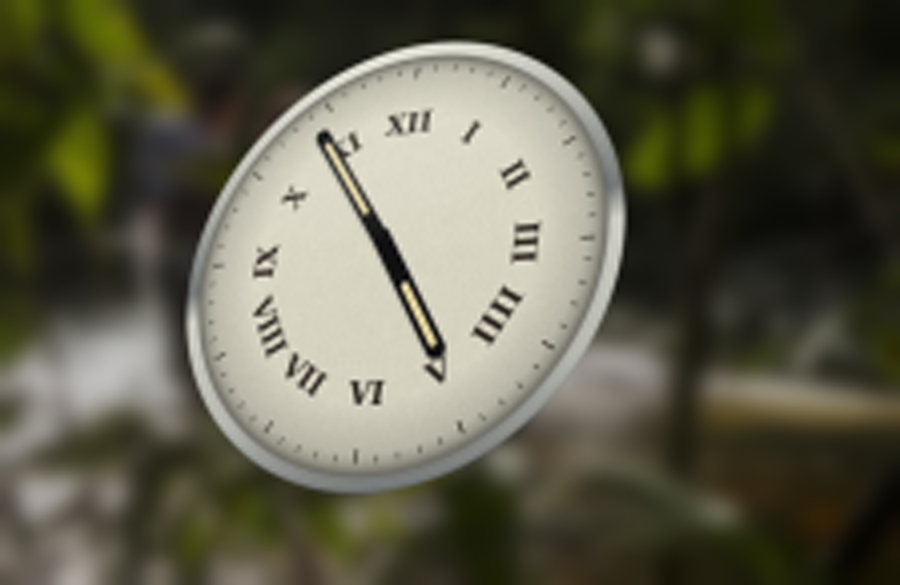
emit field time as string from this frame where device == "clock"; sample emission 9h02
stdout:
4h54
